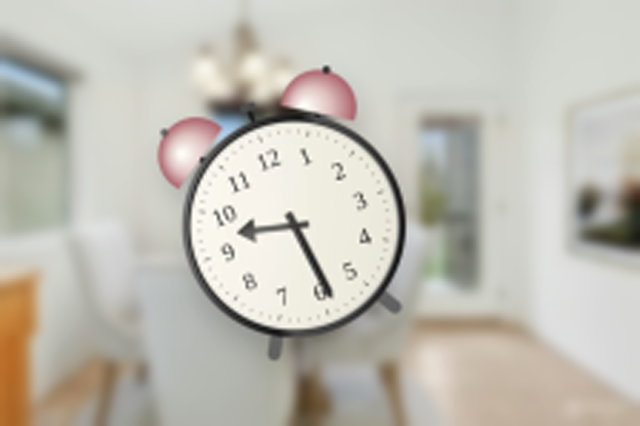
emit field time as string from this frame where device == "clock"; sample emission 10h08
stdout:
9h29
